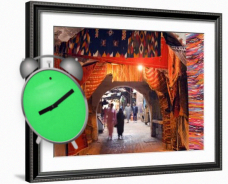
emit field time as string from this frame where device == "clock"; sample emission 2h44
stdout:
8h09
